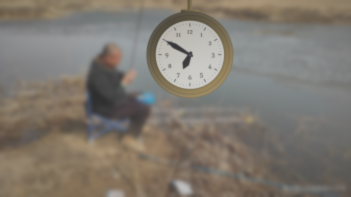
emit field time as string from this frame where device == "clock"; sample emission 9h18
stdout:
6h50
